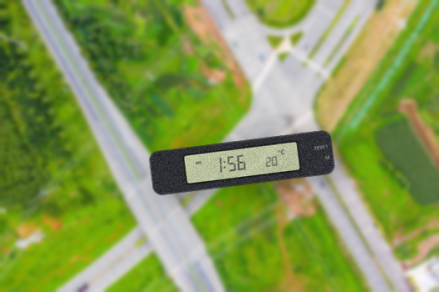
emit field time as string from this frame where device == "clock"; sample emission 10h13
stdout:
1h56
